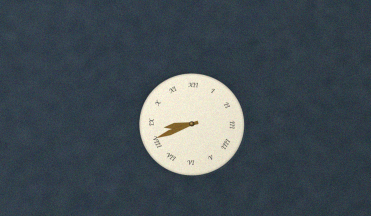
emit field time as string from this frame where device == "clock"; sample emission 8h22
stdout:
8h41
